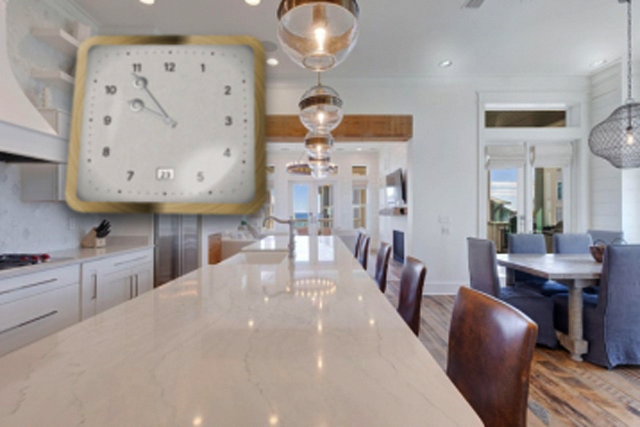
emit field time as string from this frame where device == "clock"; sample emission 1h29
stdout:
9h54
